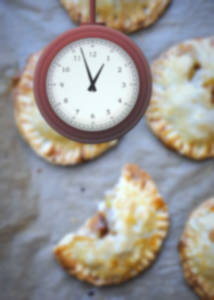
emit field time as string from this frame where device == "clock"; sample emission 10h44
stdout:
12h57
